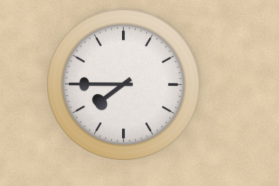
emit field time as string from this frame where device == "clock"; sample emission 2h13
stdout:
7h45
